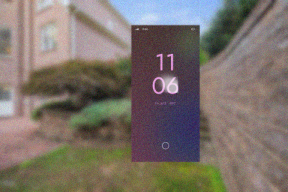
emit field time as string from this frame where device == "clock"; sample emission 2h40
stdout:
11h06
